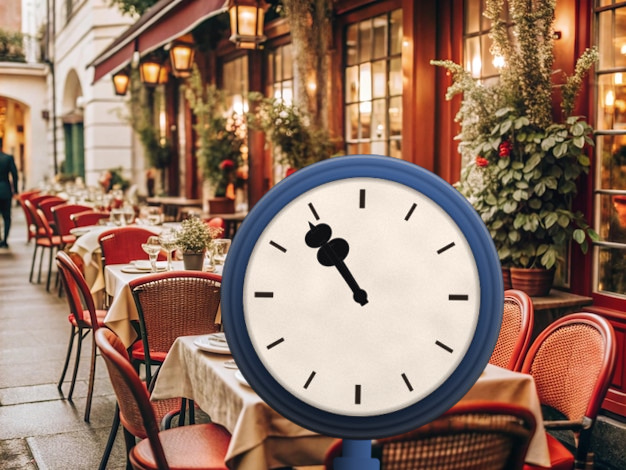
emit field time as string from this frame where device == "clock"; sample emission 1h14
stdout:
10h54
